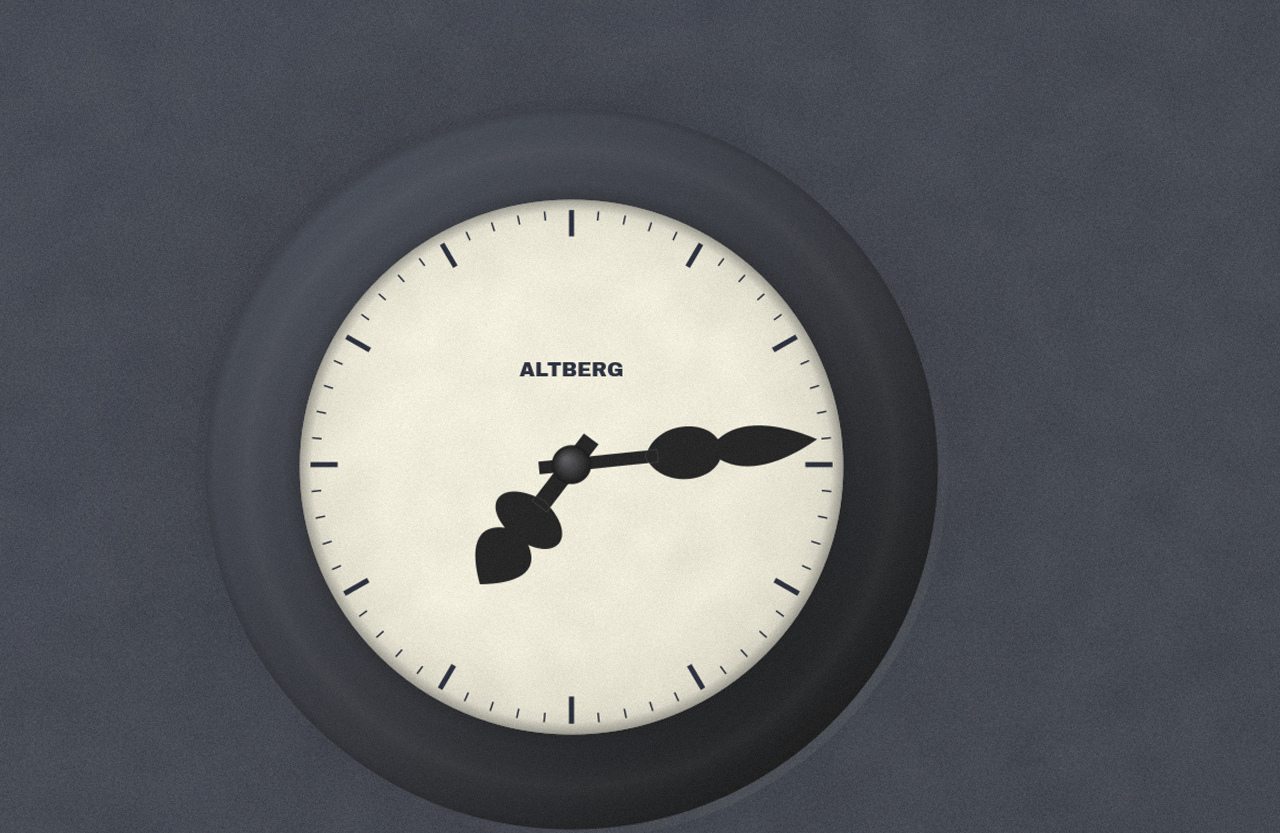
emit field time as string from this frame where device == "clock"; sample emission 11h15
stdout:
7h14
